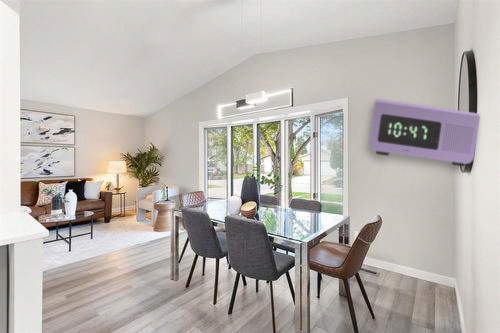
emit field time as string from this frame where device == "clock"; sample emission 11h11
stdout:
10h47
